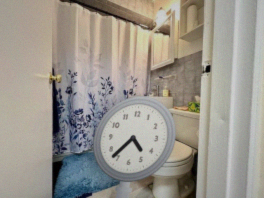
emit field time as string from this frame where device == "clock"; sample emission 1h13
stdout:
4h37
